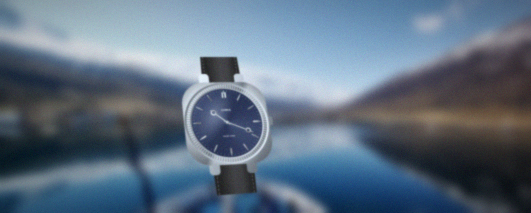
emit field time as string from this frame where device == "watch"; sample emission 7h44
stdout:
10h19
